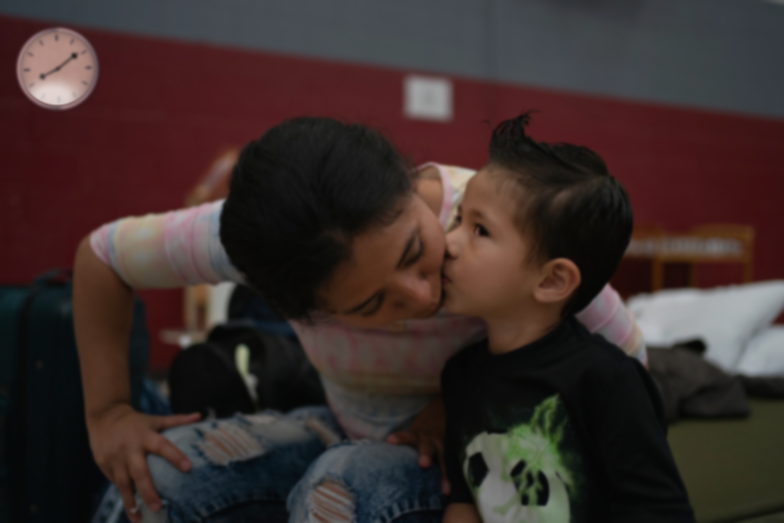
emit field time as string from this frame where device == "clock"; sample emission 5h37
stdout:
8h09
